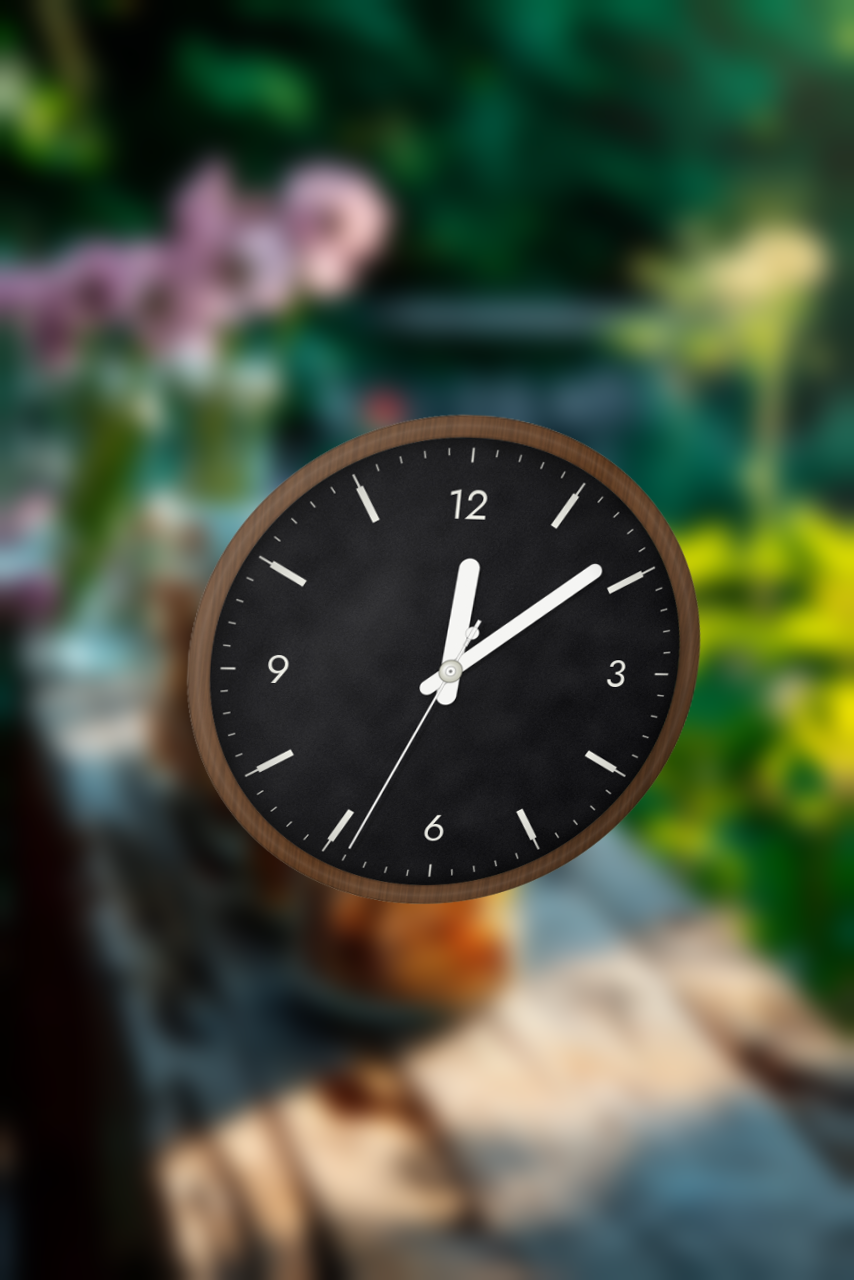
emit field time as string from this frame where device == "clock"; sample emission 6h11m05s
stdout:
12h08m34s
